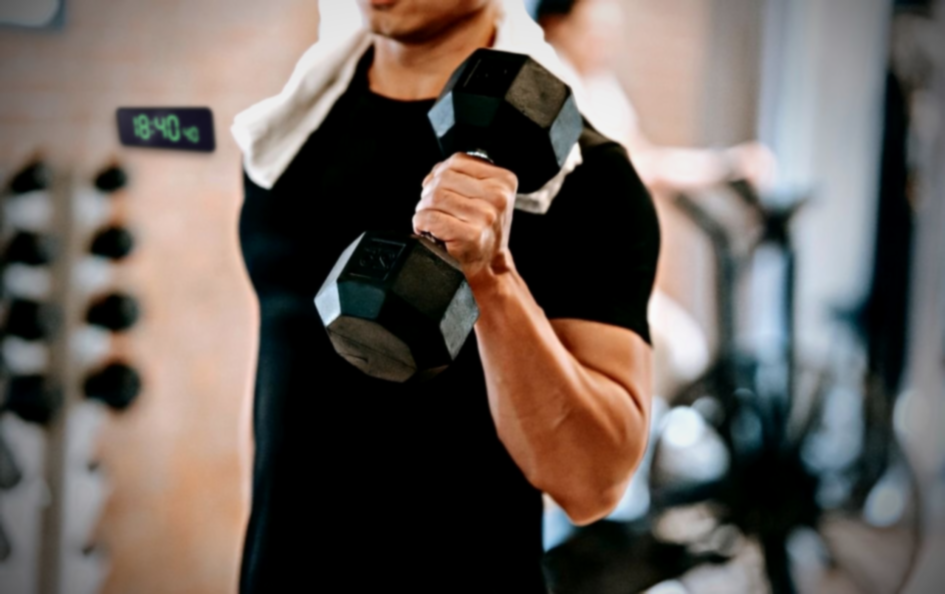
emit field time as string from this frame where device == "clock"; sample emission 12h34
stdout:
18h40
